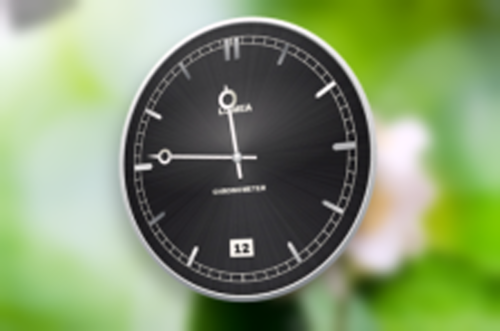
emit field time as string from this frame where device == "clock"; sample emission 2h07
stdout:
11h46
